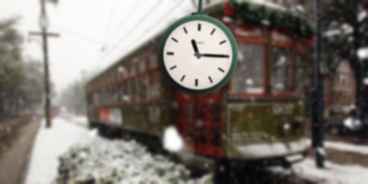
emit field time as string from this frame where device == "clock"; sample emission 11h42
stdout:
11h15
